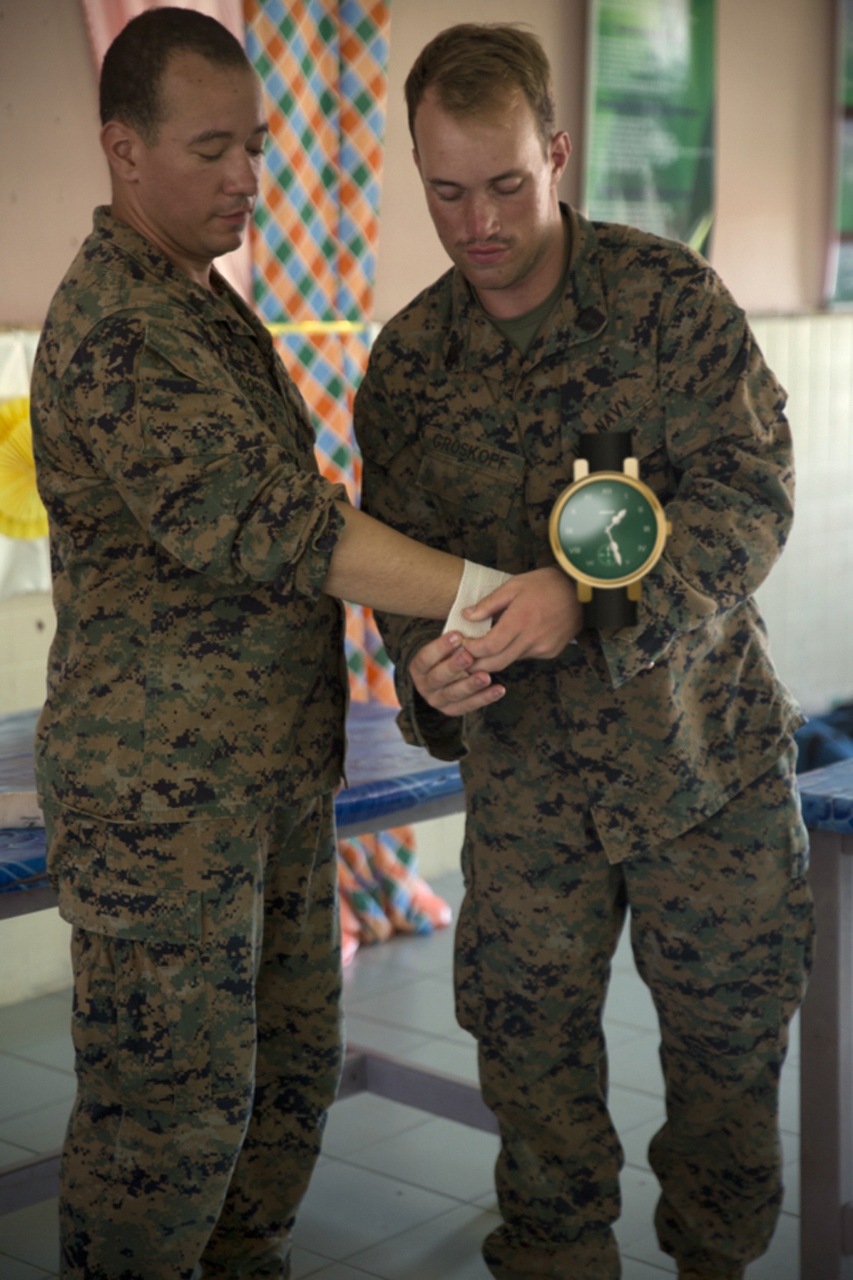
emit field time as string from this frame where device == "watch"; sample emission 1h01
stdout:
1h27
